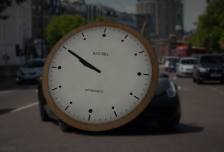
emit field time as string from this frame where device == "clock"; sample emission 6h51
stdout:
9h50
